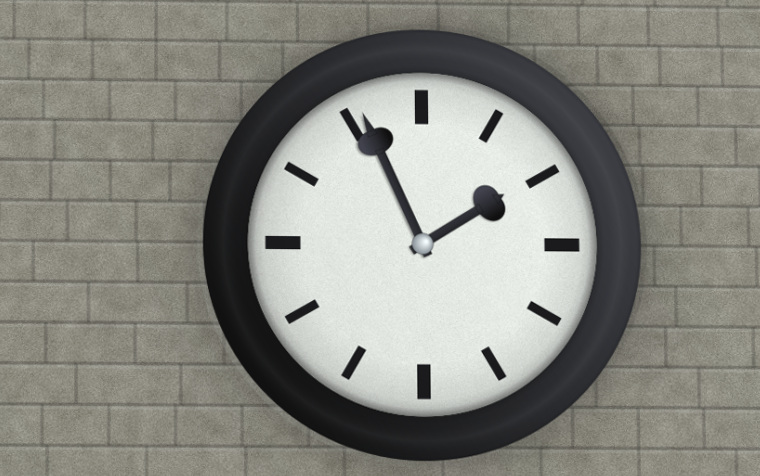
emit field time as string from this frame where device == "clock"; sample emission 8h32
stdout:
1h56
